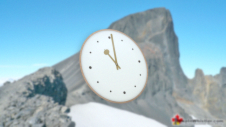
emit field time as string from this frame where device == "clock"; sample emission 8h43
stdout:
11h01
